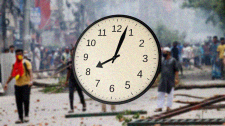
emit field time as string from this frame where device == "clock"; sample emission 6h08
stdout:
8h03
